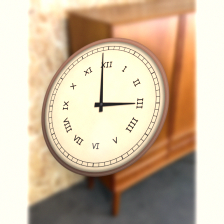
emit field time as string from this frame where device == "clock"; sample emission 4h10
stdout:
2h59
